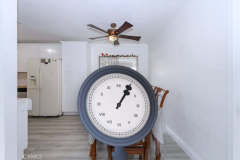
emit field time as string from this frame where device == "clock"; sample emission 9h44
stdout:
1h05
